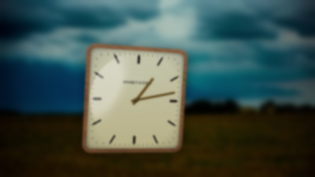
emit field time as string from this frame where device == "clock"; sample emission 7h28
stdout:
1h13
